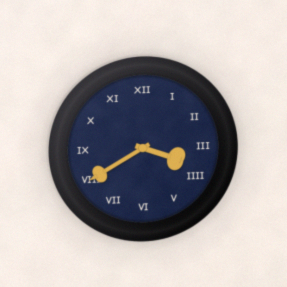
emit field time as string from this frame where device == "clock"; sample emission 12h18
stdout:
3h40
